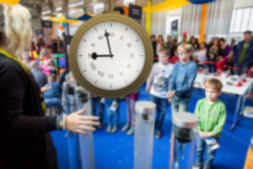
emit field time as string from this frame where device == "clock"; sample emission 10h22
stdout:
8h58
